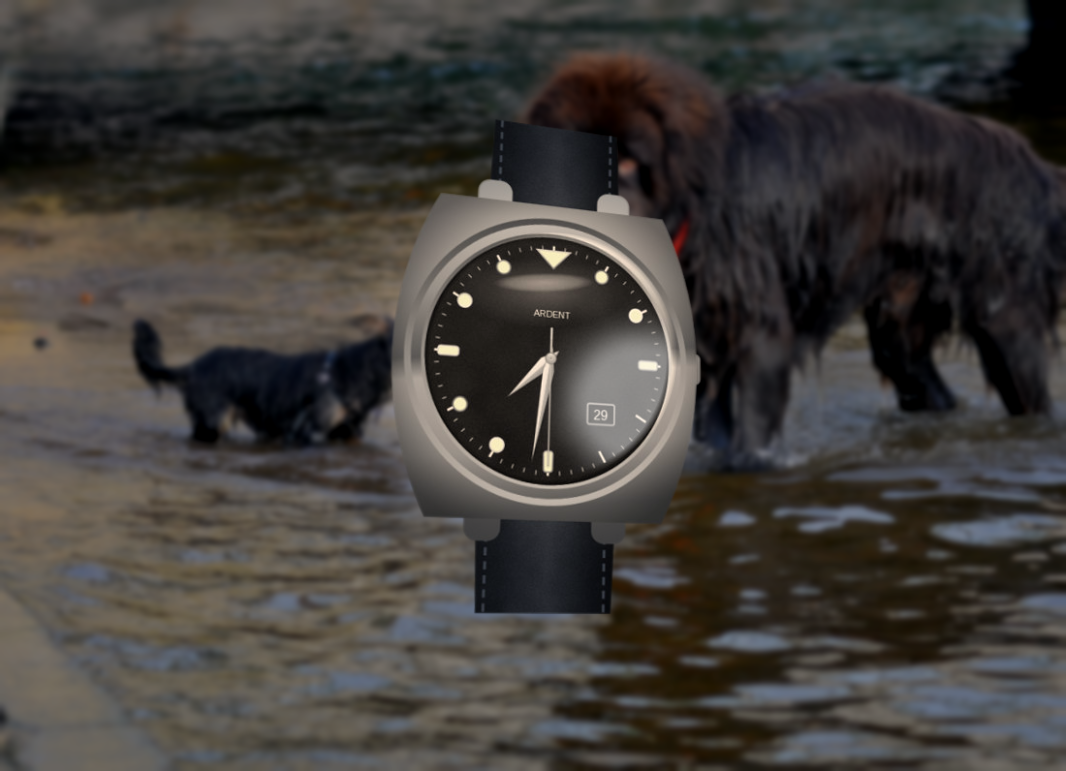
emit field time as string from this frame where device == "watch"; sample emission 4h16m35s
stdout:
7h31m30s
